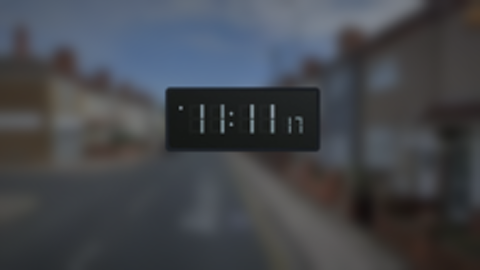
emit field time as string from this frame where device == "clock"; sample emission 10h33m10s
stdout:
11h11m17s
